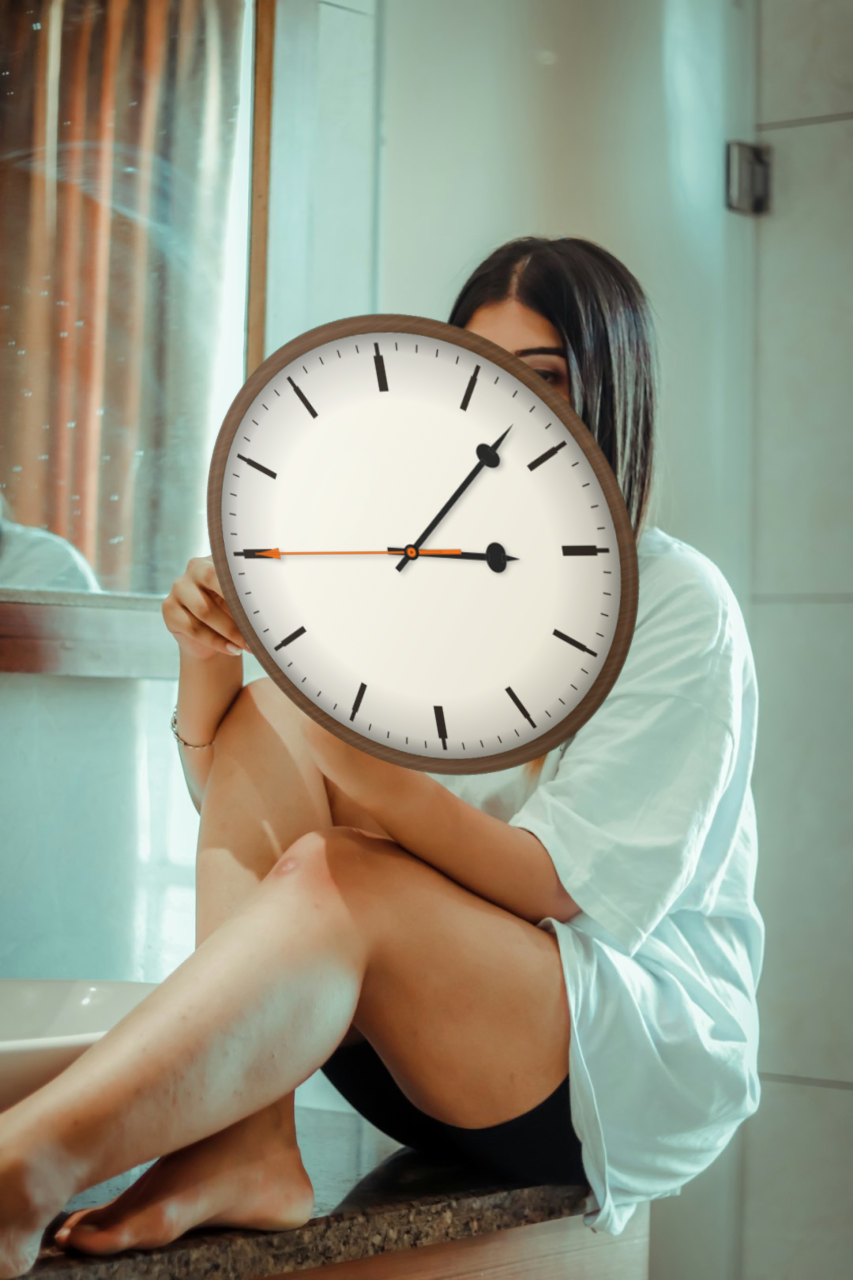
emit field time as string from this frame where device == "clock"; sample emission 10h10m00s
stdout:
3h07m45s
